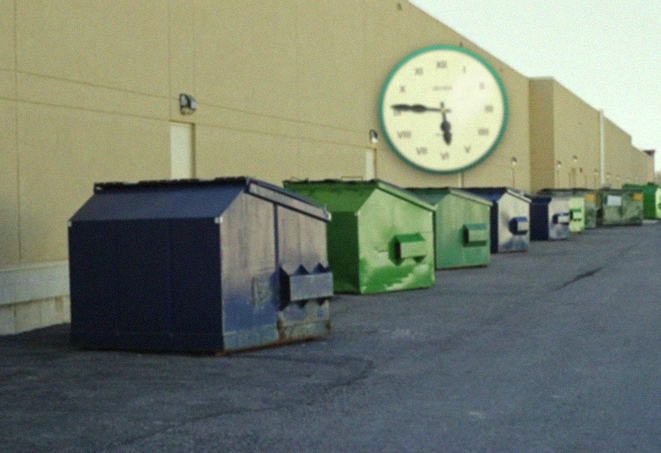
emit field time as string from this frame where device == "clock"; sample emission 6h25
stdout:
5h46
